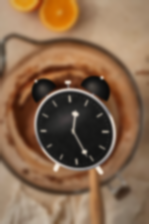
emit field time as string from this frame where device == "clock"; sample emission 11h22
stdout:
12h26
